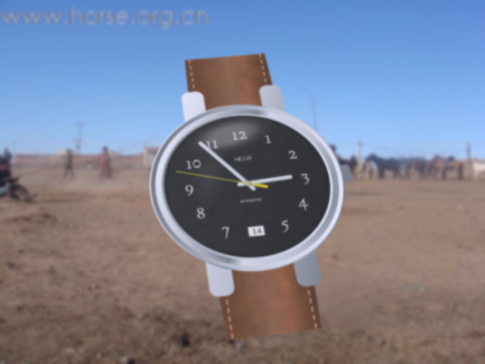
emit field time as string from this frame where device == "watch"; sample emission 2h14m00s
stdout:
2h53m48s
